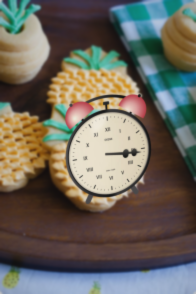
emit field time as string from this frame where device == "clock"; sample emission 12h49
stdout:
3h16
